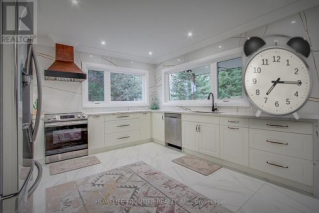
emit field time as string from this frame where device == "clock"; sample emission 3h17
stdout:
7h15
